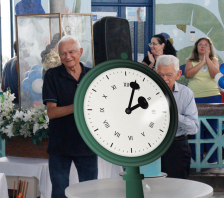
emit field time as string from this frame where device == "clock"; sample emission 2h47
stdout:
2h03
